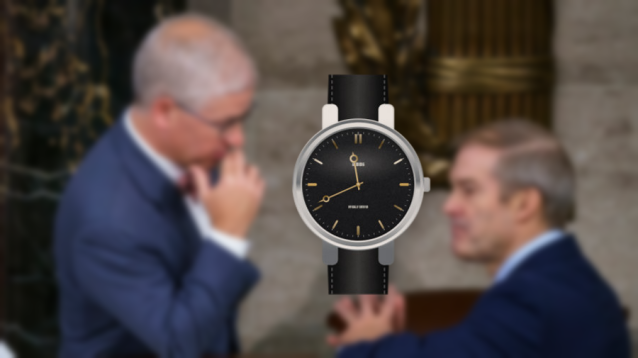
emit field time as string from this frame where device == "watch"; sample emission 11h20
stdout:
11h41
